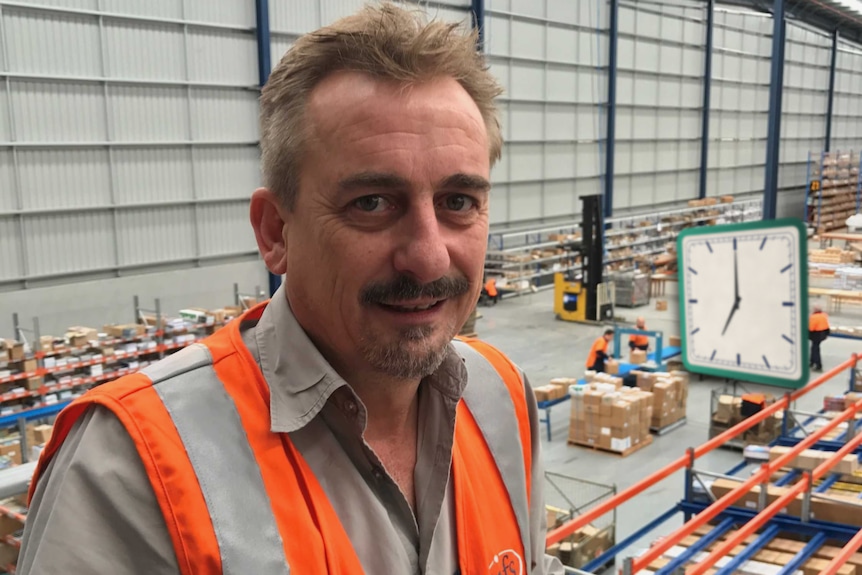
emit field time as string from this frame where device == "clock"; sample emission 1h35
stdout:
7h00
